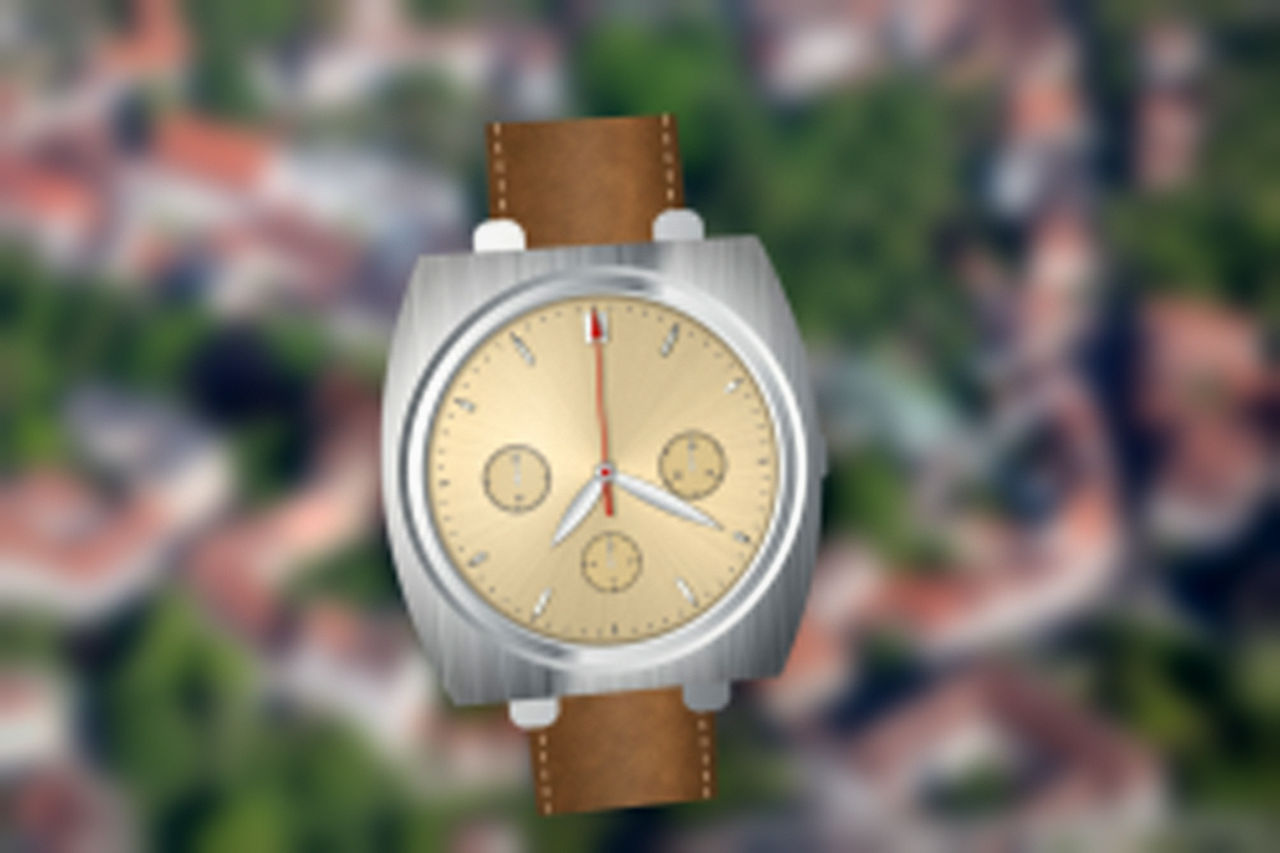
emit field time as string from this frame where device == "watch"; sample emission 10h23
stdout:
7h20
